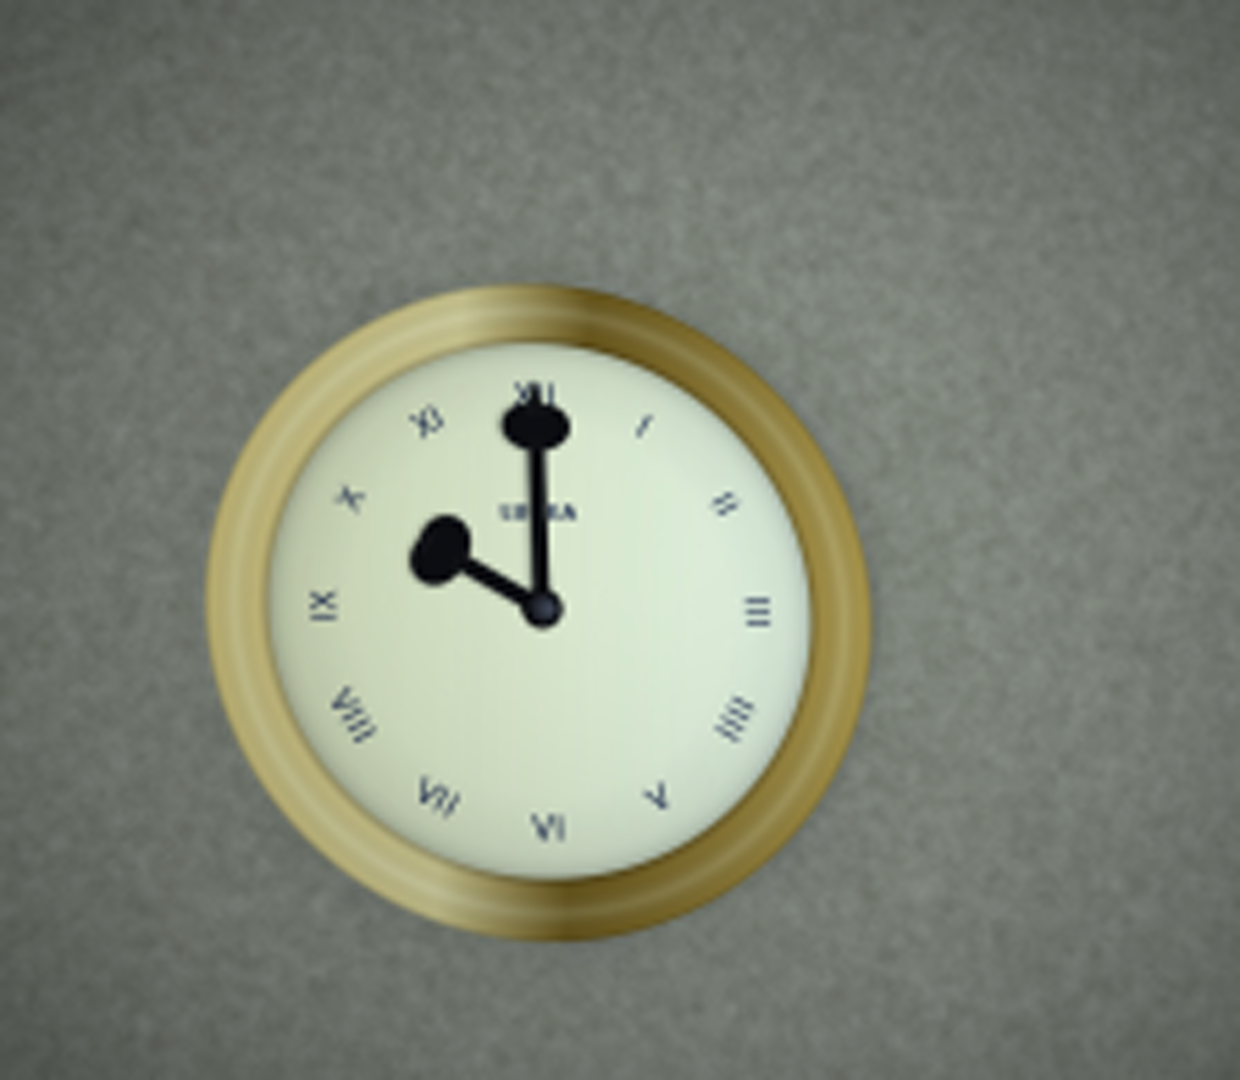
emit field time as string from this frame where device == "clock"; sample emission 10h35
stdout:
10h00
